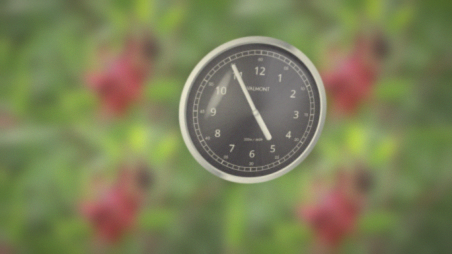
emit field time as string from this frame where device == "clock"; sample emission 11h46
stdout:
4h55
